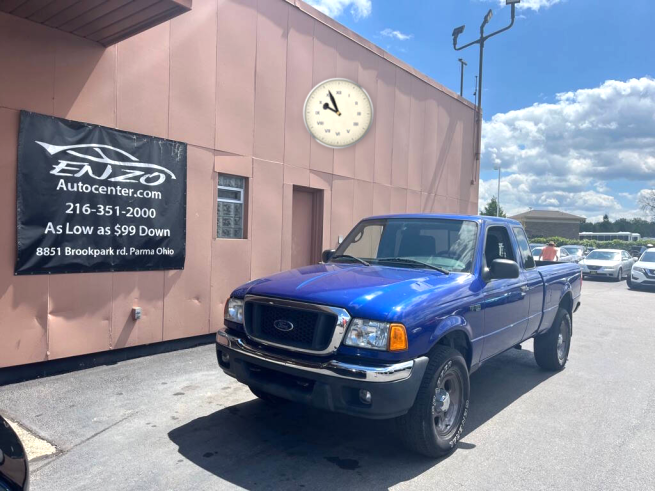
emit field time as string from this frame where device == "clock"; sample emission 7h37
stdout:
9h56
